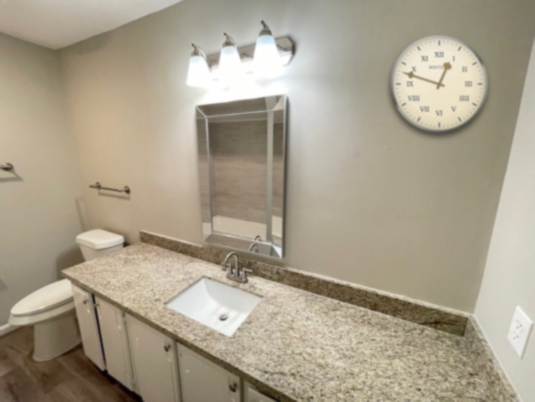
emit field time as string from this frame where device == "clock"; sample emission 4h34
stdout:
12h48
